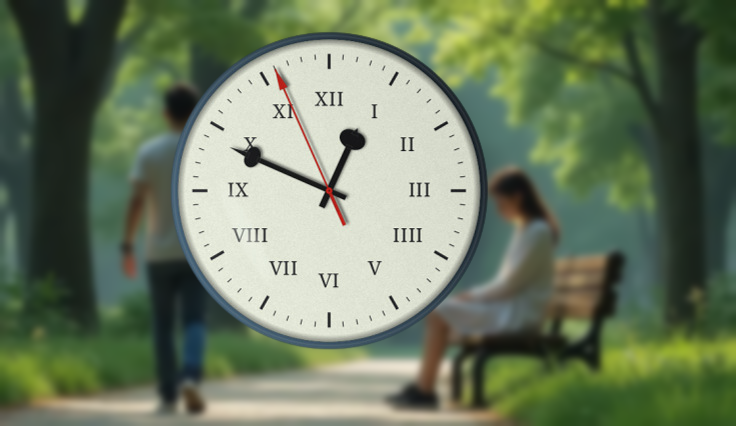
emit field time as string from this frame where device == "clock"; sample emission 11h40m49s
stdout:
12h48m56s
